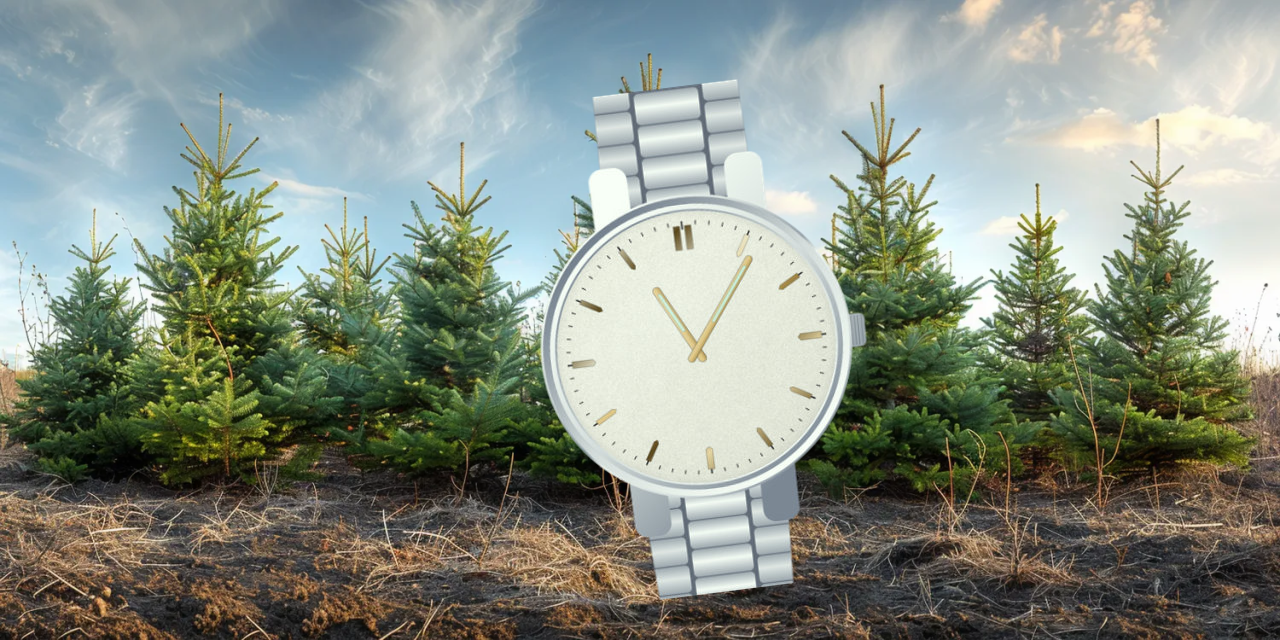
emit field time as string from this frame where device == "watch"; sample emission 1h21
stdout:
11h06
